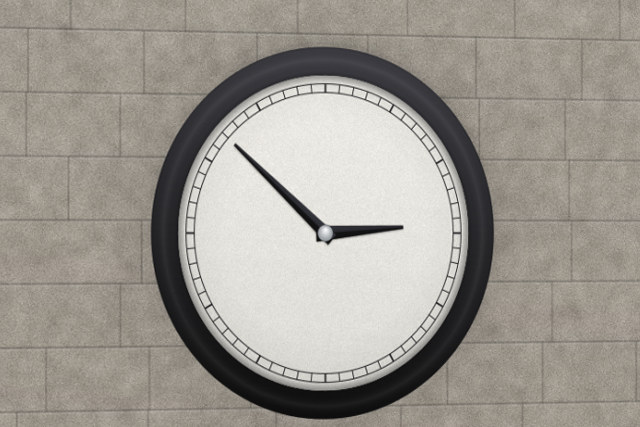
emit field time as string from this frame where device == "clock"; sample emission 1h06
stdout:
2h52
